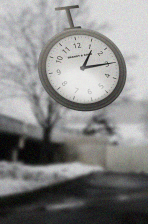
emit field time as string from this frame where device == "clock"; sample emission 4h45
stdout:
1h15
